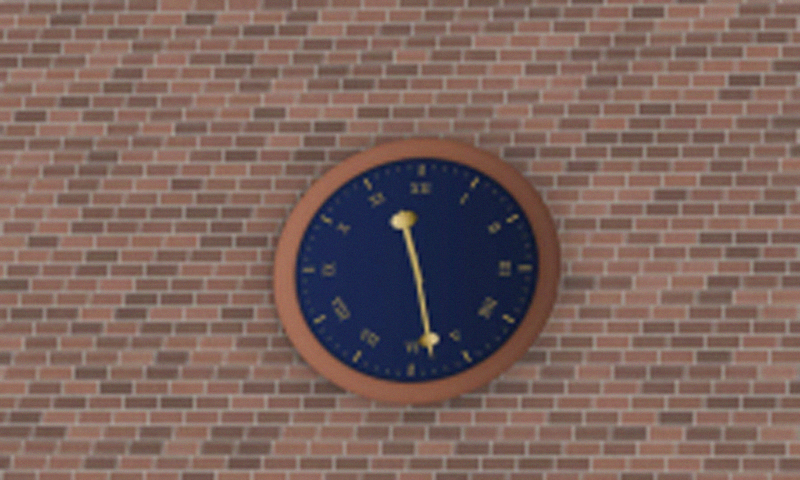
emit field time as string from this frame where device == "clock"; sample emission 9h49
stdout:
11h28
